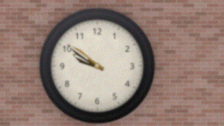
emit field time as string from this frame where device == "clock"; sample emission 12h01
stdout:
9h51
